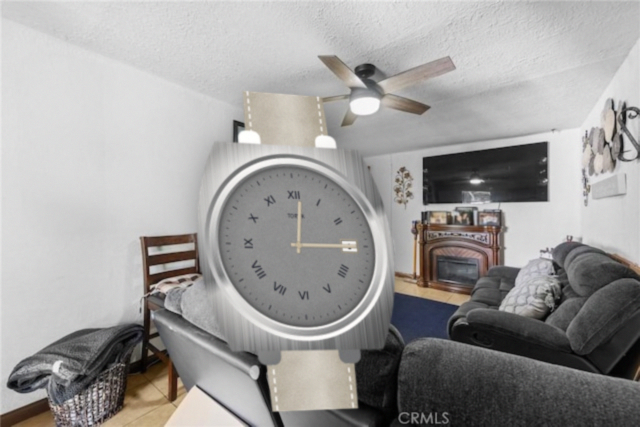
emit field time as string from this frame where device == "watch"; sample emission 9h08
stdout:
12h15
